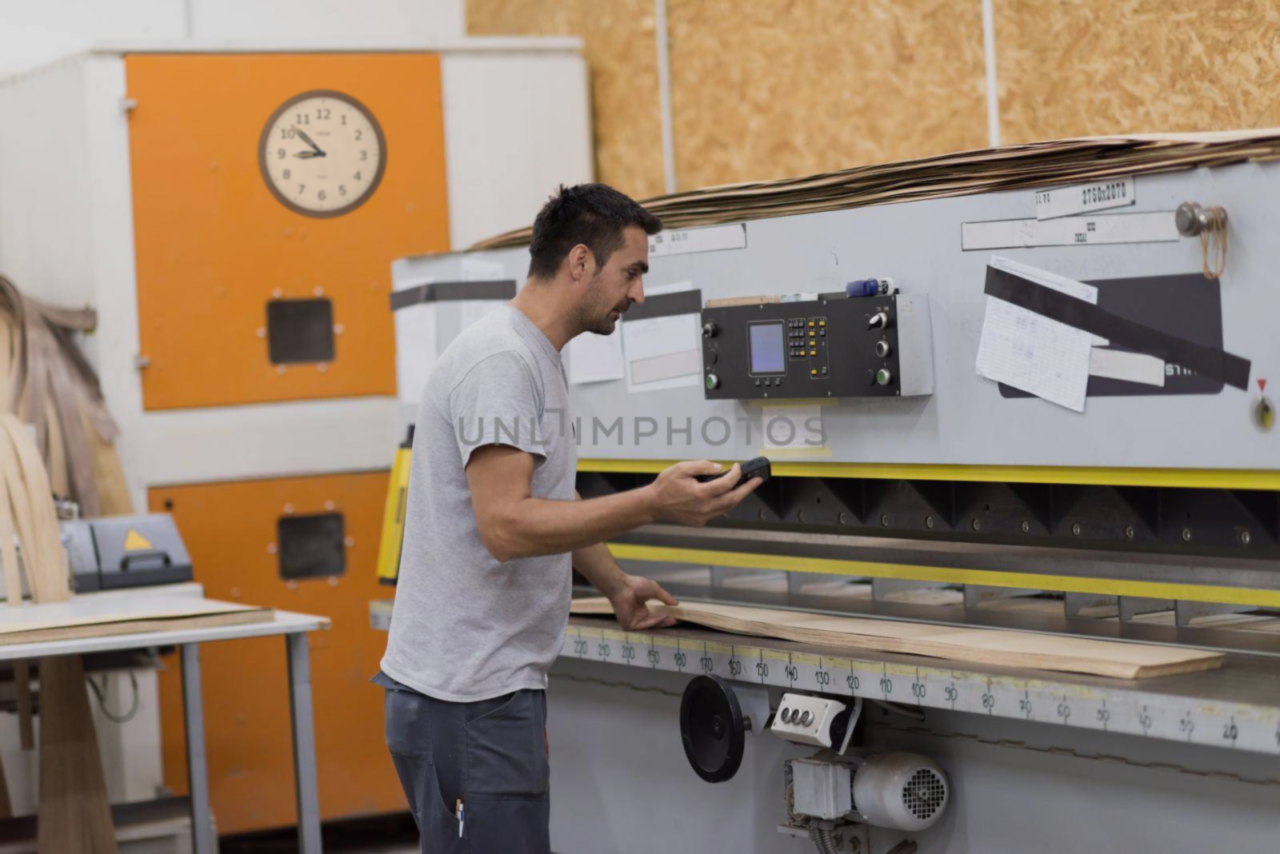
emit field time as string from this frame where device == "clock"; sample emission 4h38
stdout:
8h52
